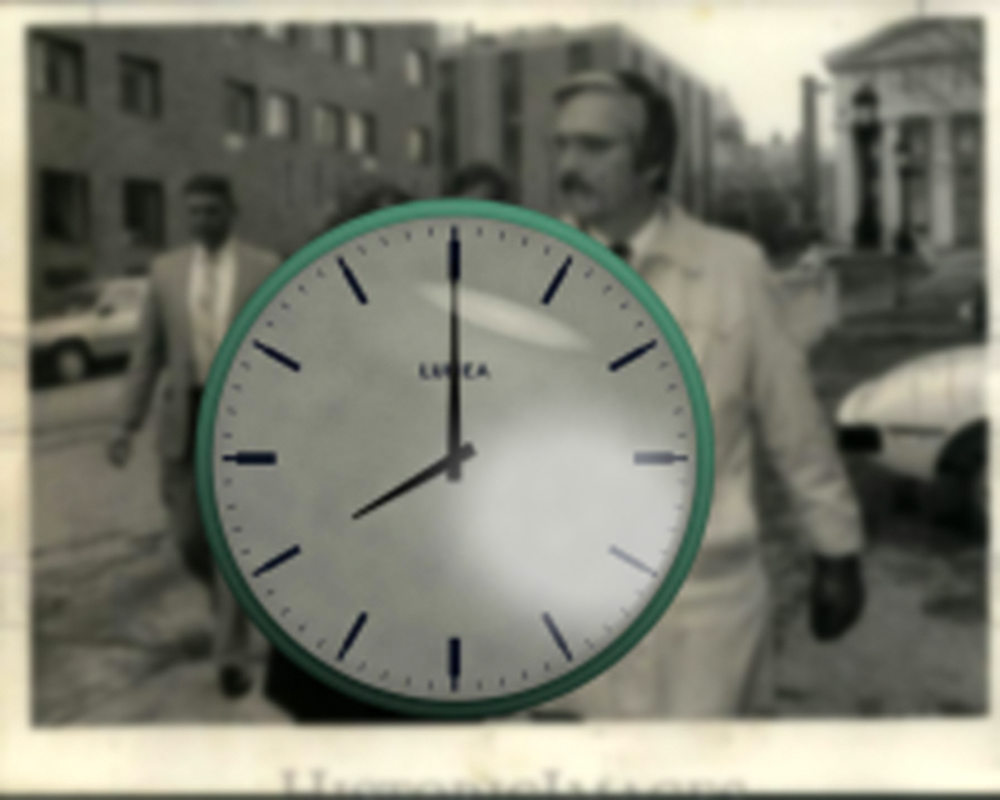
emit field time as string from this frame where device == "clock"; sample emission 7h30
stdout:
8h00
